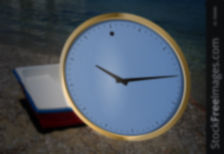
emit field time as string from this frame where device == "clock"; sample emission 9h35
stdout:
10h15
